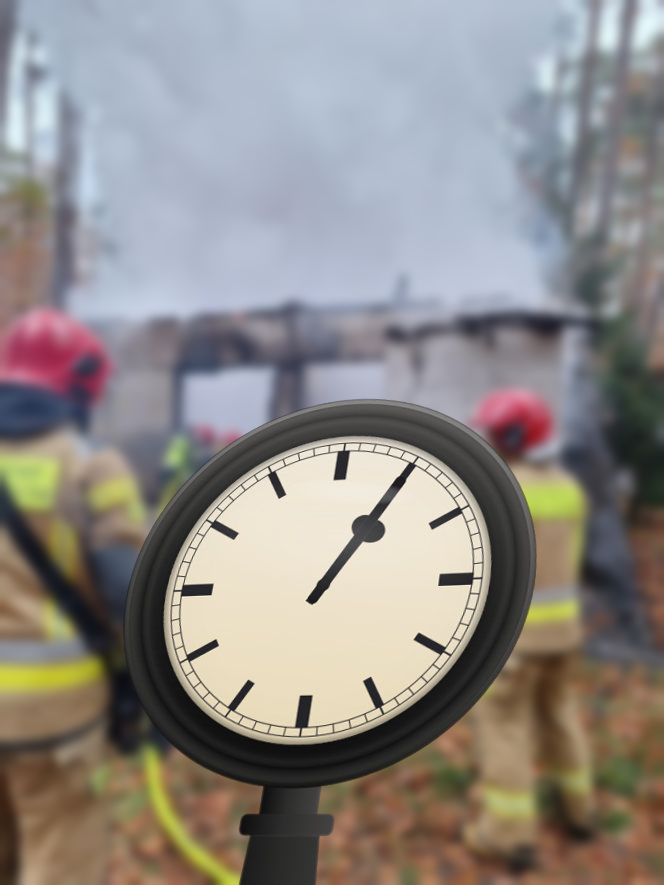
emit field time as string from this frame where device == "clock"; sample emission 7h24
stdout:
1h05
